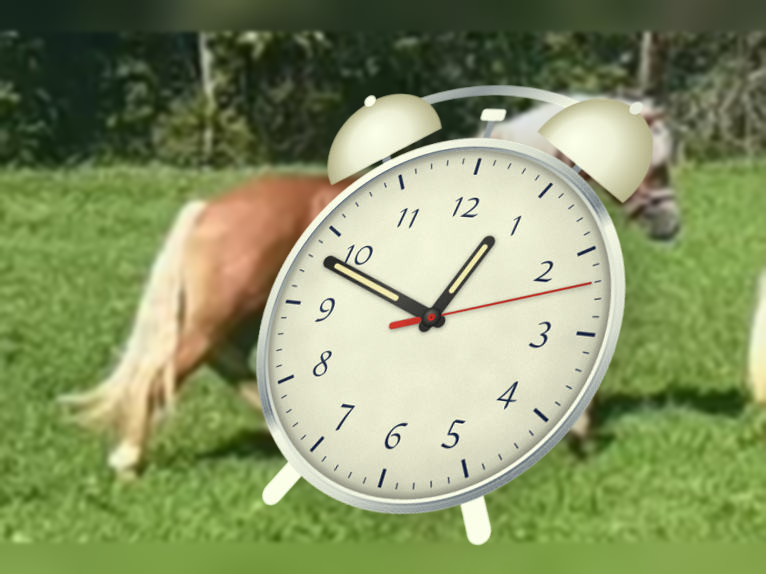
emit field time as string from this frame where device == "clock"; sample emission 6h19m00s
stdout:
12h48m12s
